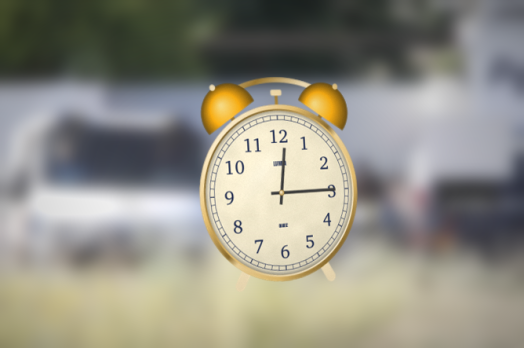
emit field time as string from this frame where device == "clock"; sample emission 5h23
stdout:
12h15
